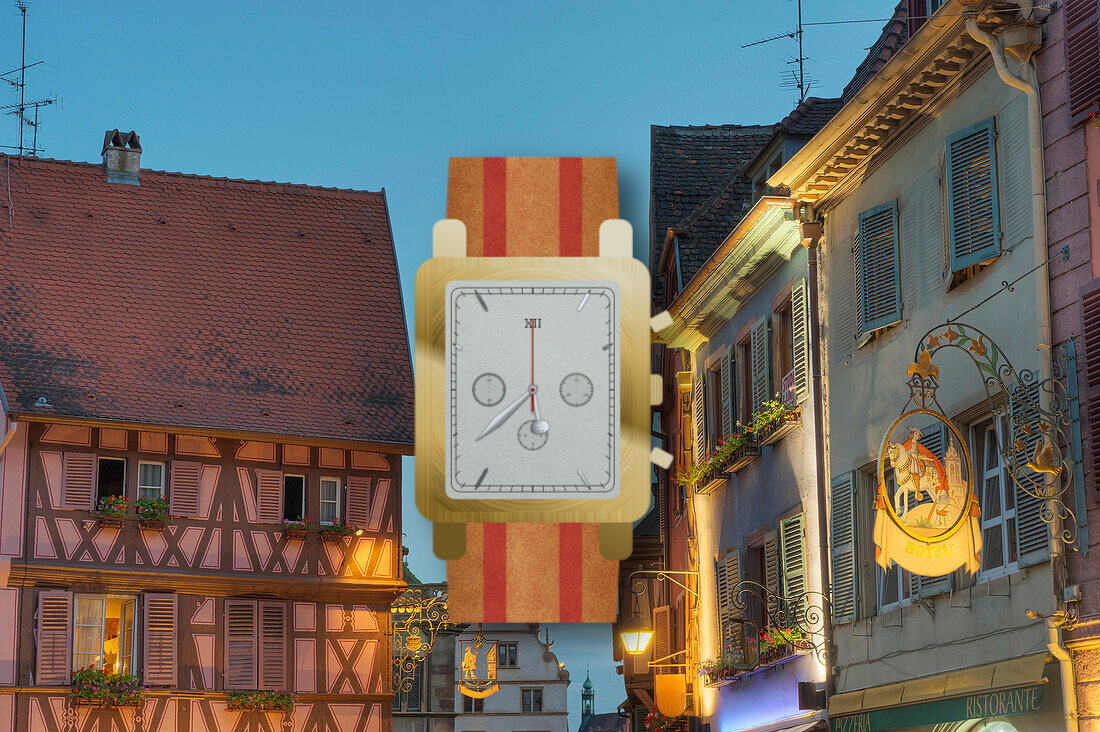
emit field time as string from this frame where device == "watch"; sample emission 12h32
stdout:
5h38
